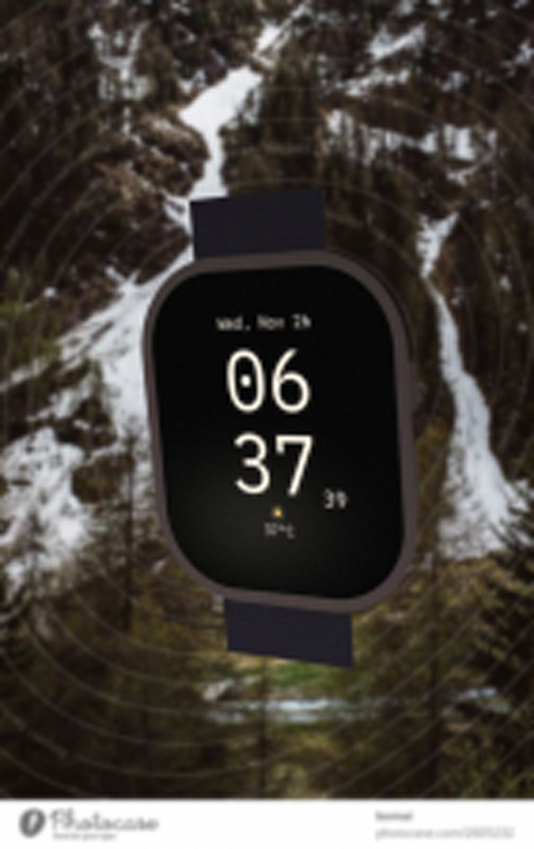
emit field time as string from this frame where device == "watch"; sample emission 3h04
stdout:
6h37
